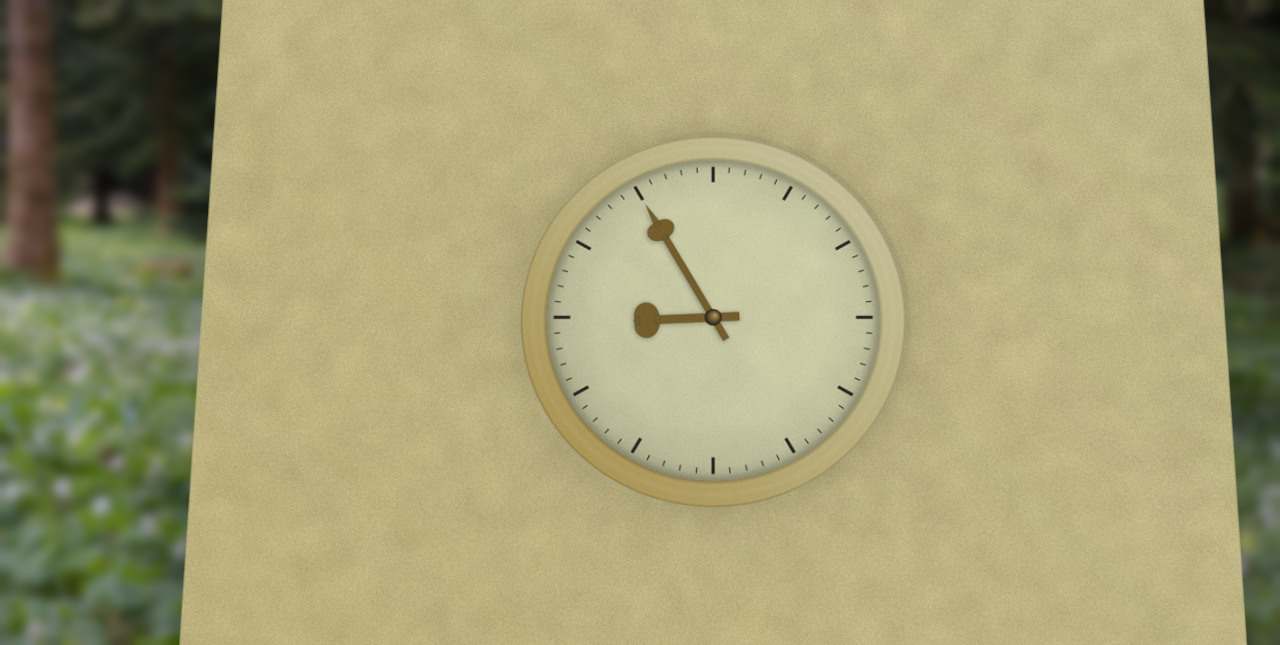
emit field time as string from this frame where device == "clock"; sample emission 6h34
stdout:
8h55
